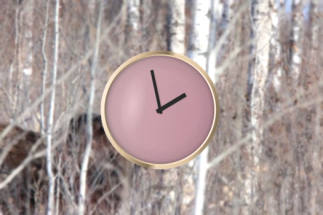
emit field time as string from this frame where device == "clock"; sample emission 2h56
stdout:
1h58
